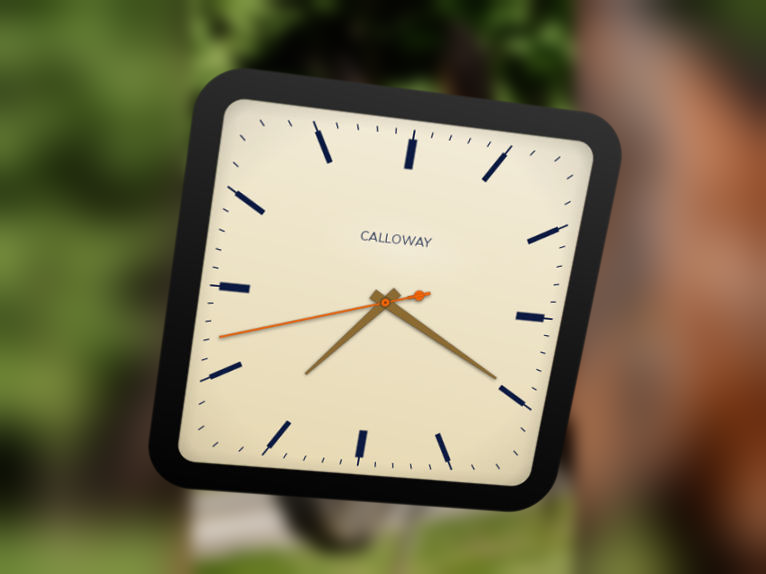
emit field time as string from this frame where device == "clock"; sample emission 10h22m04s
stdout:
7h19m42s
